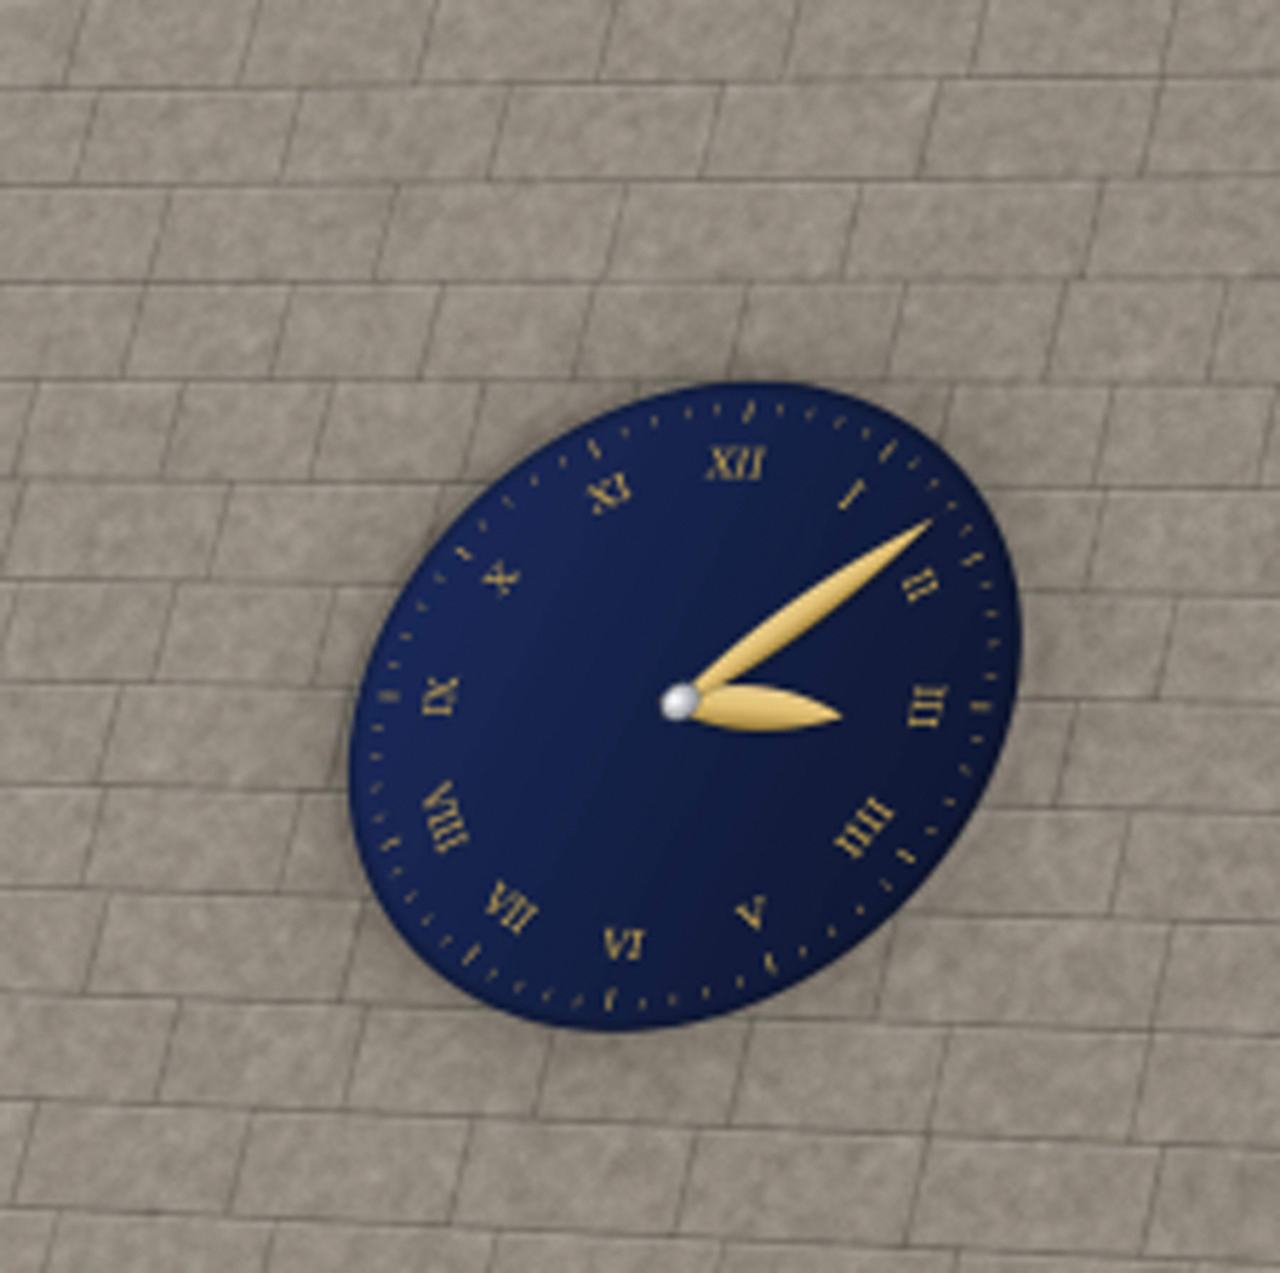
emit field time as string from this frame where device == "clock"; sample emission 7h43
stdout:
3h08
